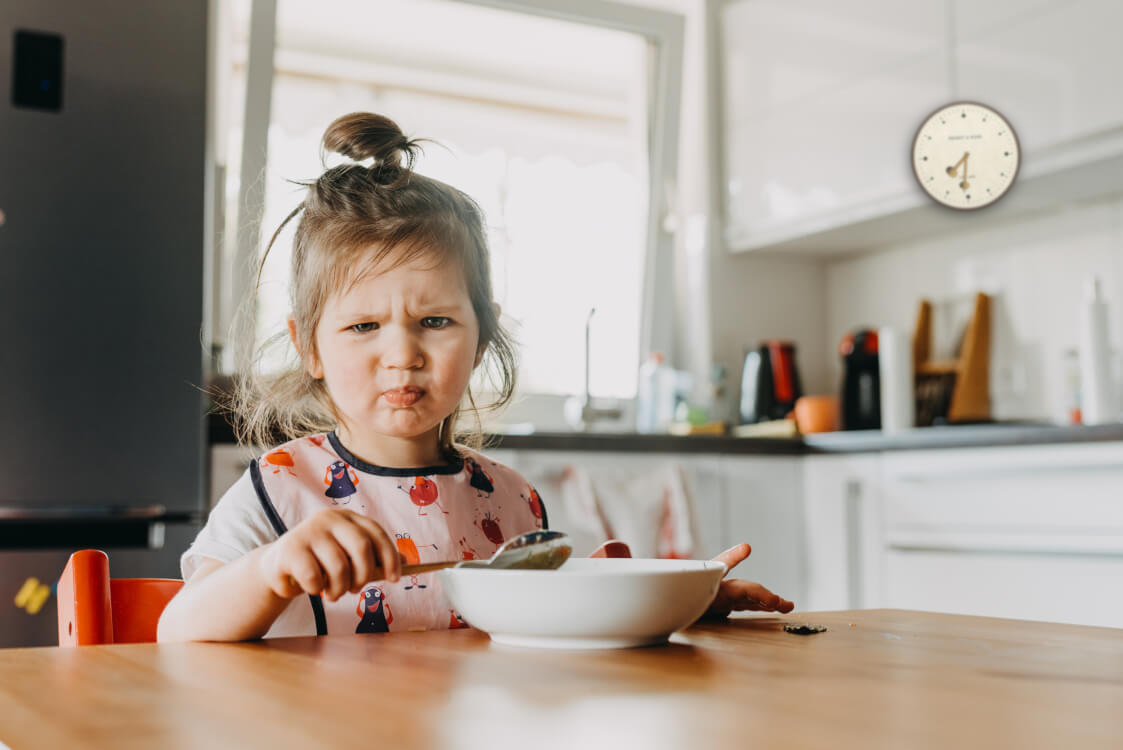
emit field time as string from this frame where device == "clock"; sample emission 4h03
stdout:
7h31
